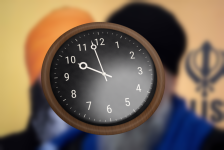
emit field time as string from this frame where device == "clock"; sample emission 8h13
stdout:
9h58
